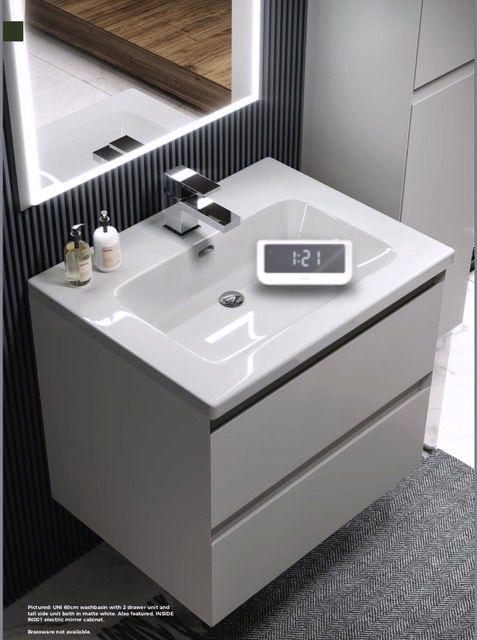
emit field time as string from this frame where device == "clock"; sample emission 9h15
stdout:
1h21
